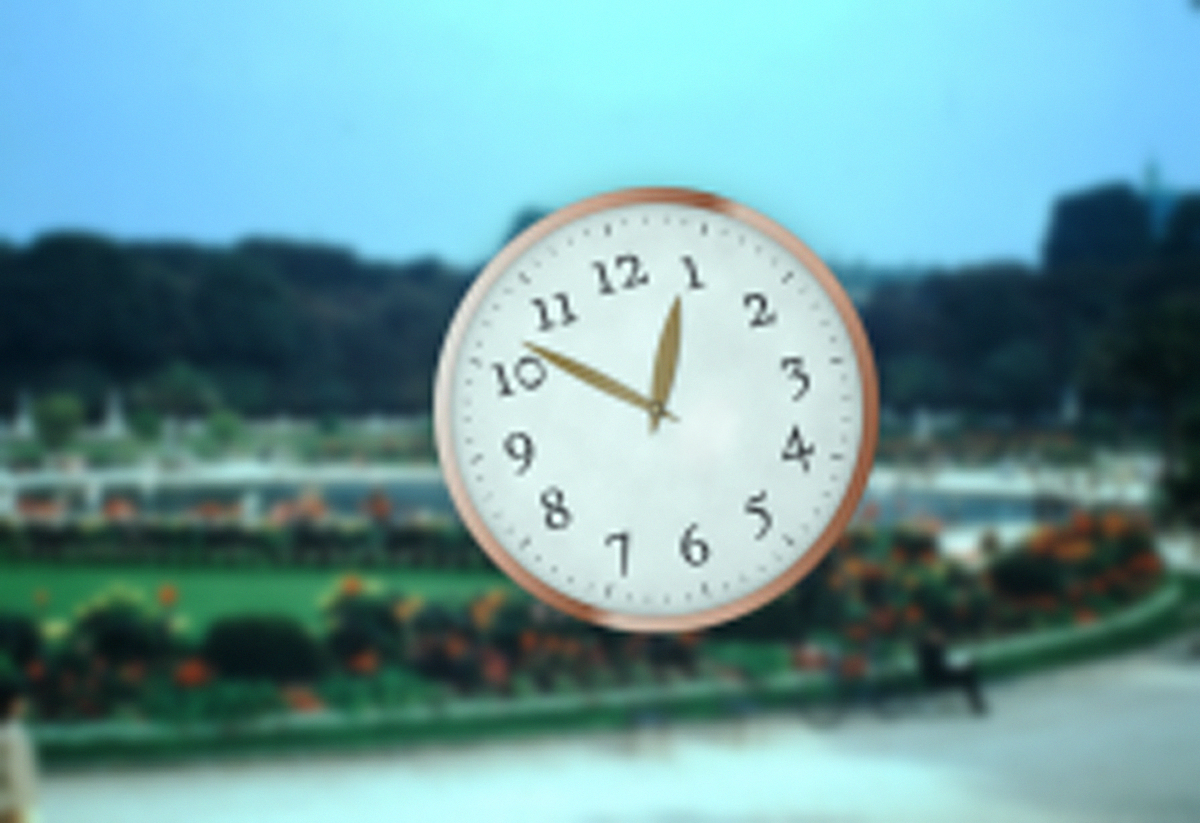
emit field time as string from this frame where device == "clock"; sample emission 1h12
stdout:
12h52
